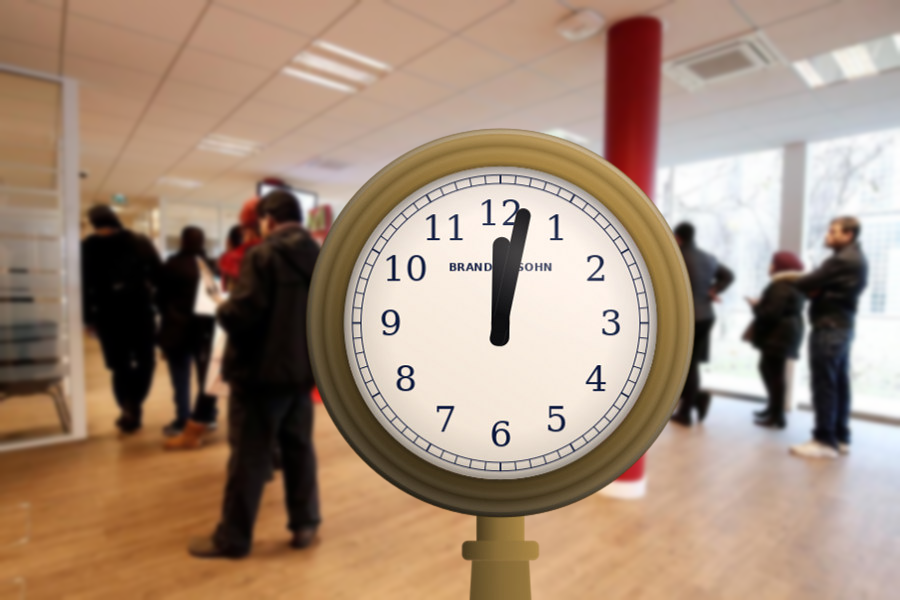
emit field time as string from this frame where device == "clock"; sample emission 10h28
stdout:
12h02
